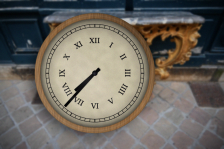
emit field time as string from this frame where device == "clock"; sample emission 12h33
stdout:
7h37
